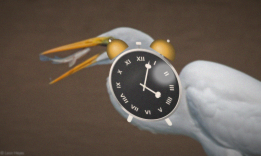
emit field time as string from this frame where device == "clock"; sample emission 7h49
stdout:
4h03
